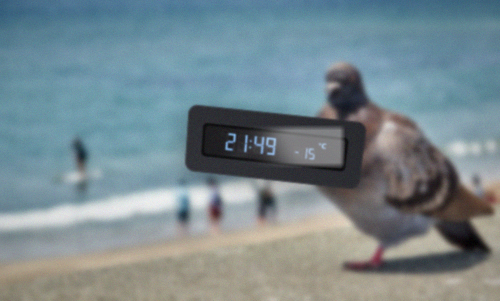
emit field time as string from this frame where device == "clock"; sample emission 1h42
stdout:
21h49
